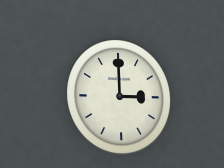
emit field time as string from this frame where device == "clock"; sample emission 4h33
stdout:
3h00
